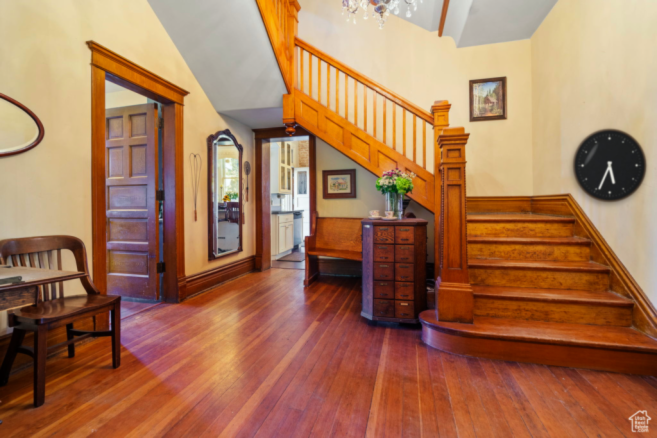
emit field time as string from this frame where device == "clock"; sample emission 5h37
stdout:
5h34
